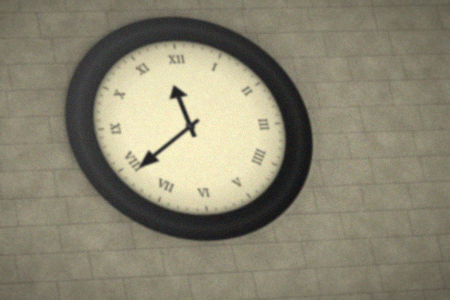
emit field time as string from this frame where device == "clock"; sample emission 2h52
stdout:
11h39
